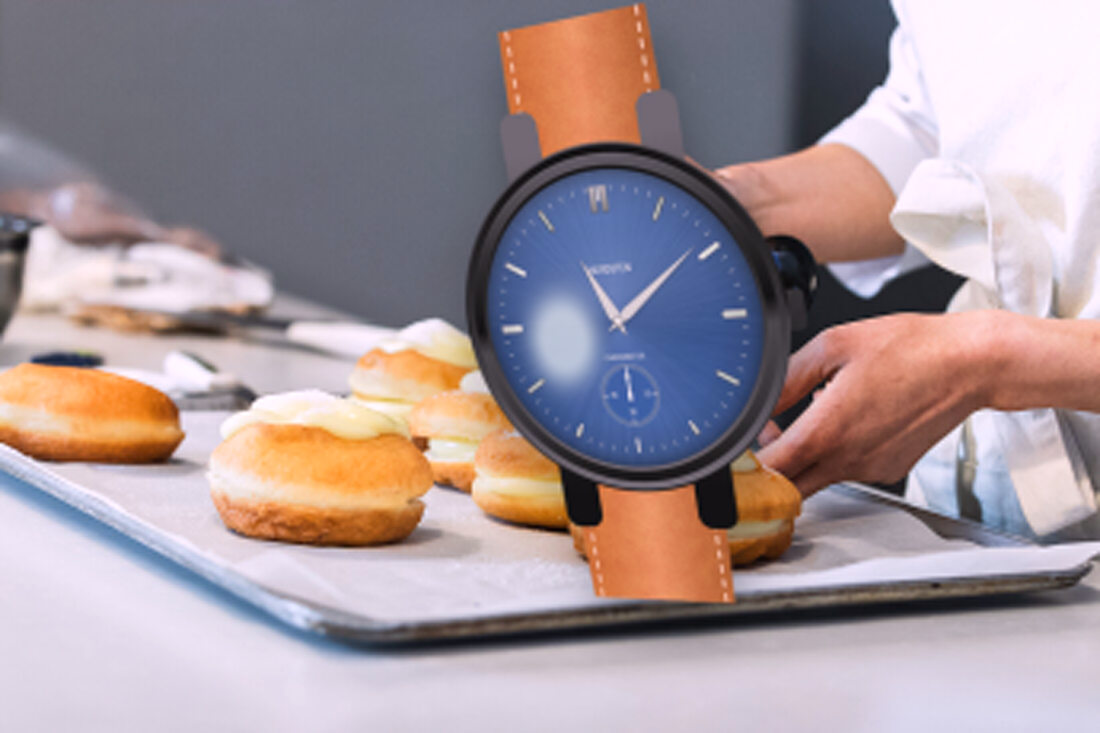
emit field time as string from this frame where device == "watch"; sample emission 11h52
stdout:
11h09
